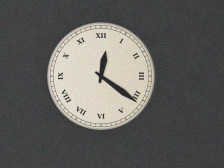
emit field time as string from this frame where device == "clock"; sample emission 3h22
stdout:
12h21
